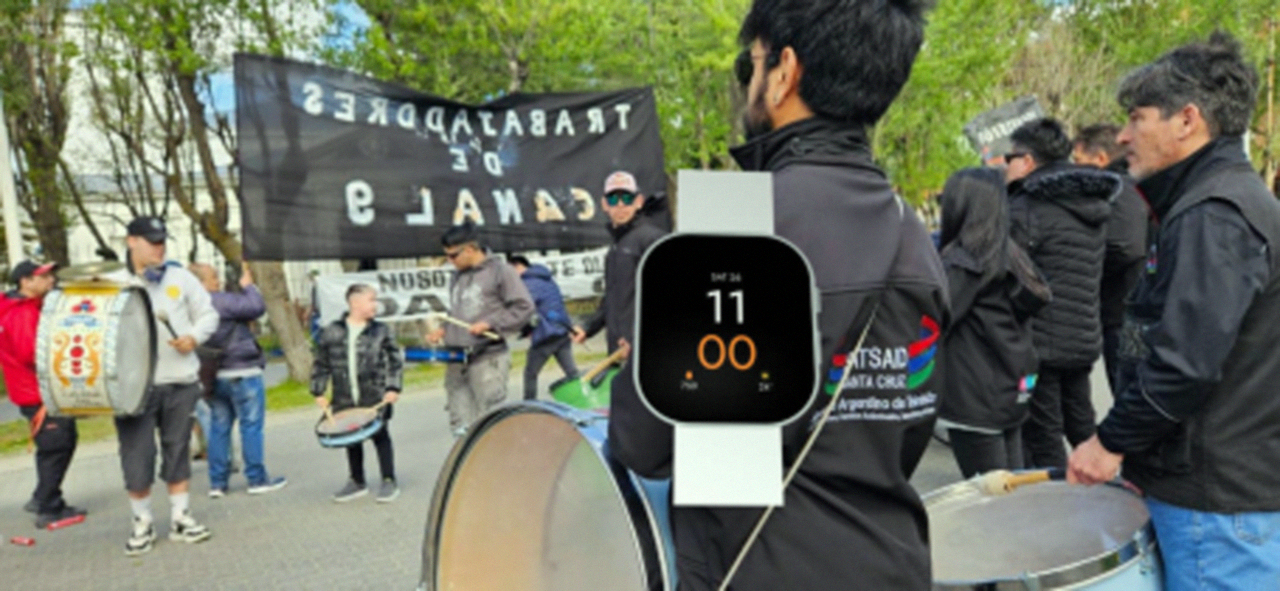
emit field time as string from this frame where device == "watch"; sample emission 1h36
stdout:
11h00
